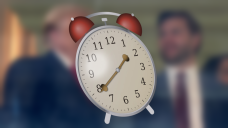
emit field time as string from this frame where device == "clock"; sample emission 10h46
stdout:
1h39
